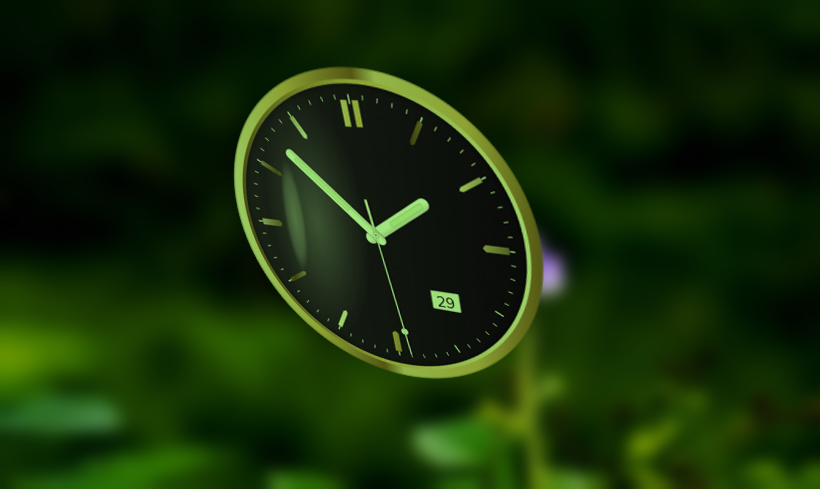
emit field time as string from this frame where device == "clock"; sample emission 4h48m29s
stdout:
1h52m29s
